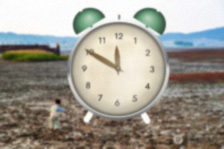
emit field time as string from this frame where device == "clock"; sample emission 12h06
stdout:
11h50
